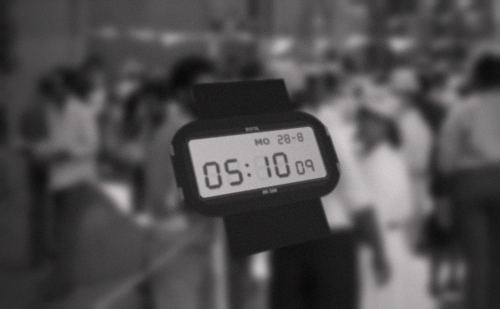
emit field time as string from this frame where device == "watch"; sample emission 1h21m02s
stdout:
5h10m09s
